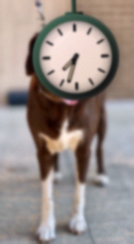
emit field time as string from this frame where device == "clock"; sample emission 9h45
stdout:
7h33
